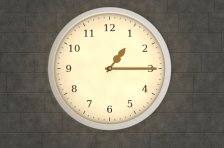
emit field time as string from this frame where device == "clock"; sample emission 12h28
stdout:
1h15
